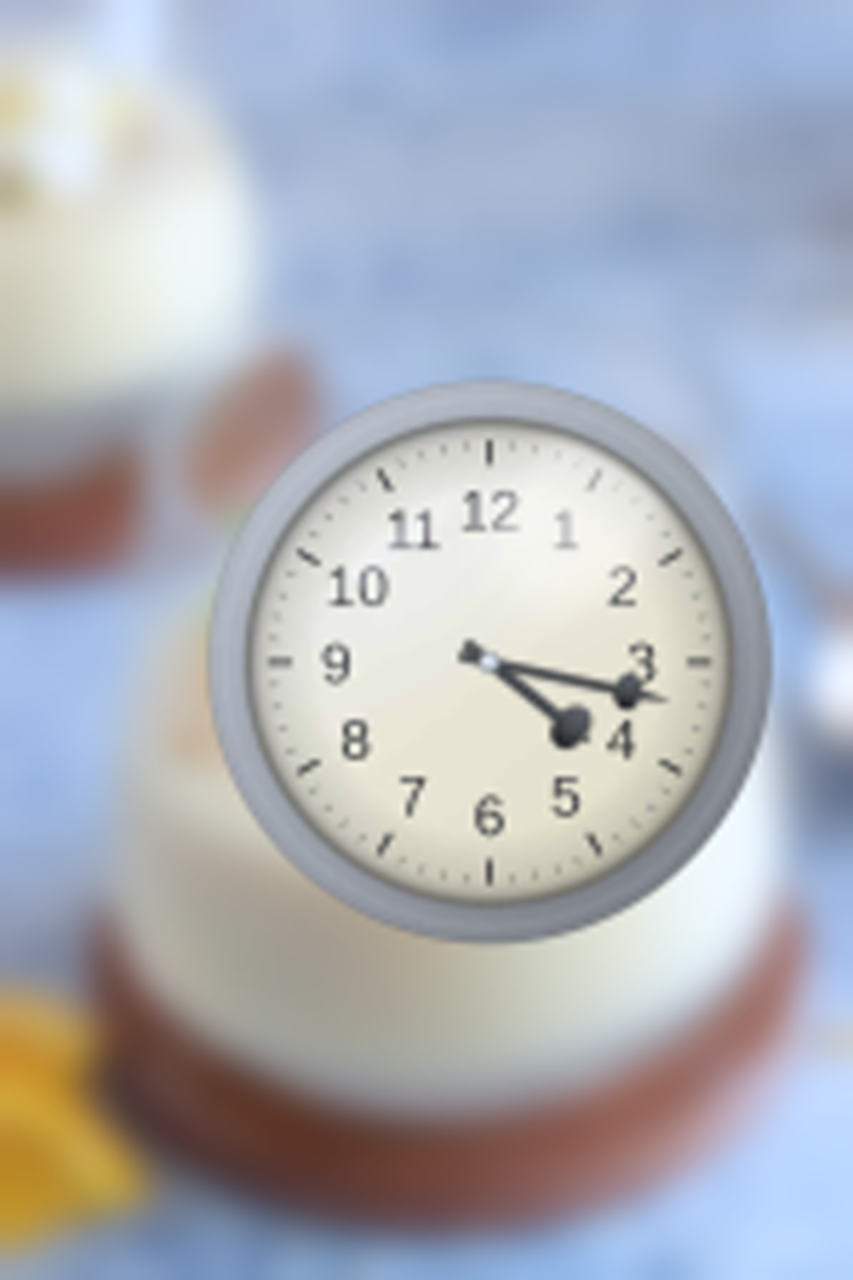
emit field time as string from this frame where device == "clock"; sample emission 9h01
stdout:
4h17
